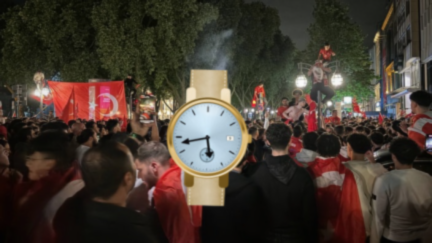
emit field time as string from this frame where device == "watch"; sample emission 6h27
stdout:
5h43
